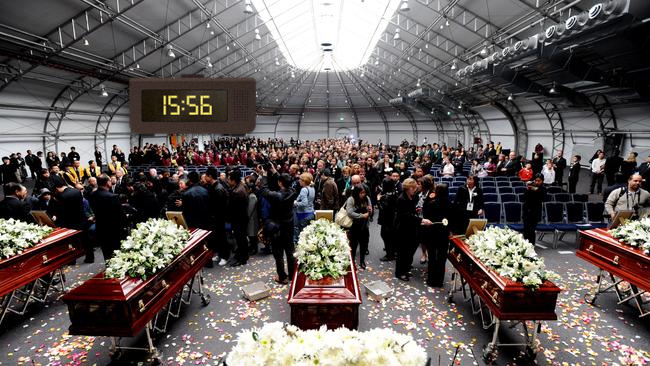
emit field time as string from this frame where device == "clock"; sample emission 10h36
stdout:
15h56
